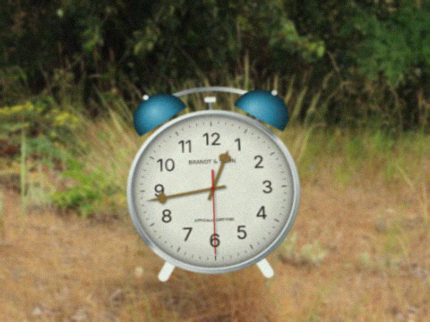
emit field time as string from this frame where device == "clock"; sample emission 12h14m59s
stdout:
12h43m30s
